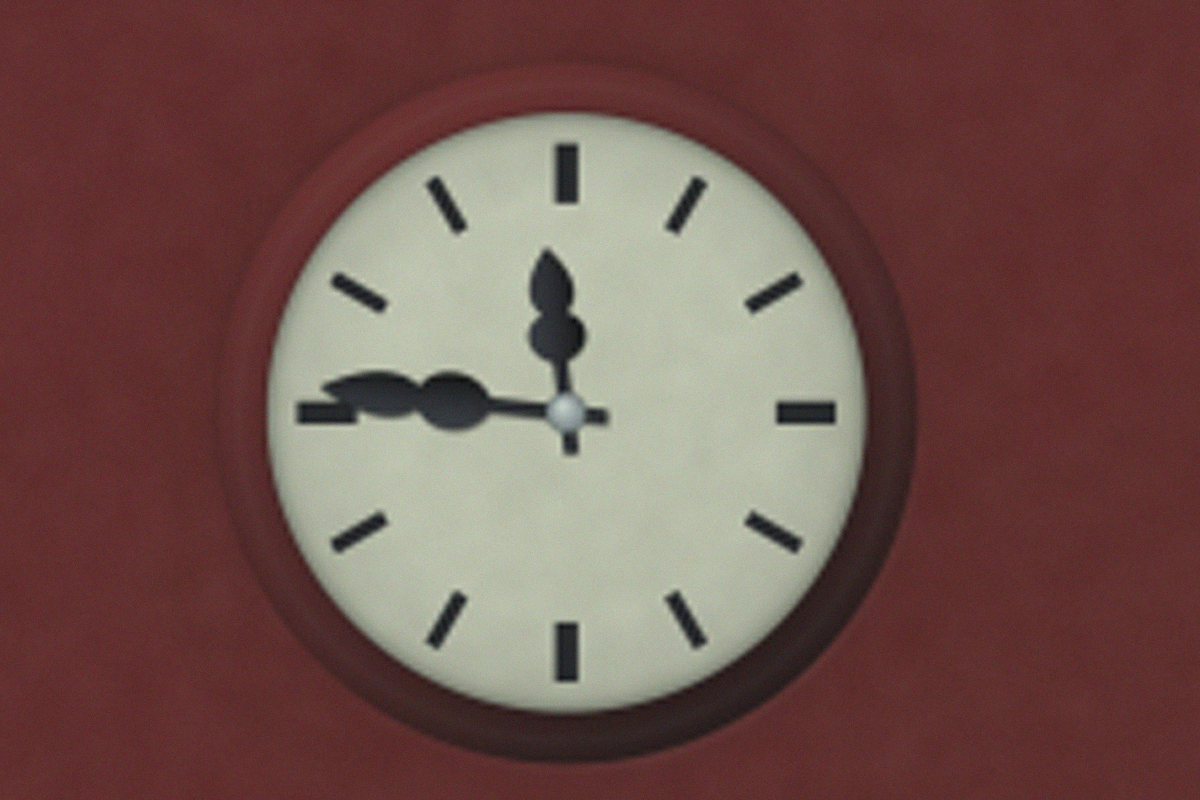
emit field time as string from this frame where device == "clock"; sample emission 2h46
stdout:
11h46
